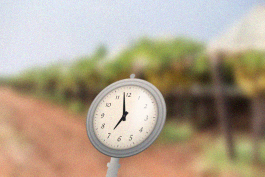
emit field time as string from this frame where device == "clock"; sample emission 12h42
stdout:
6h58
